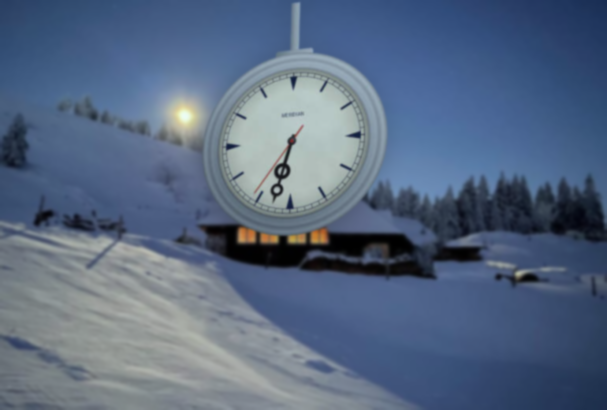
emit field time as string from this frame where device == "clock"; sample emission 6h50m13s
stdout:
6h32m36s
